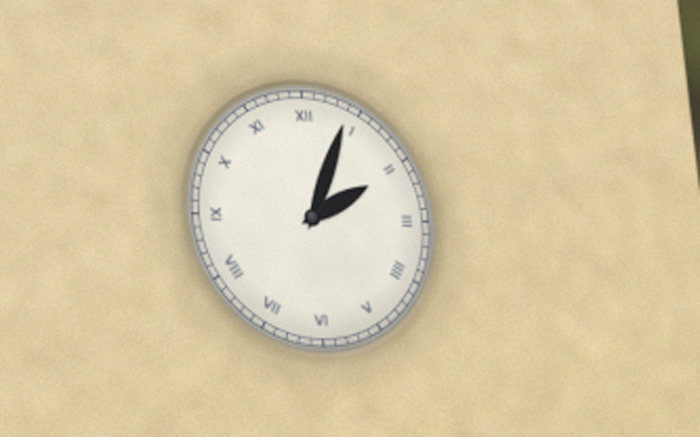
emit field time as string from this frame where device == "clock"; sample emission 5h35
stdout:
2h04
